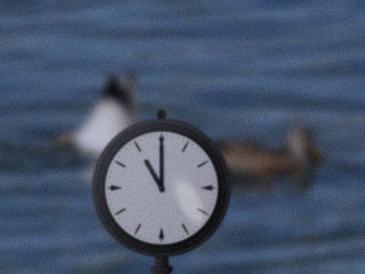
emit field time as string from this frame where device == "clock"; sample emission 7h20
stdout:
11h00
